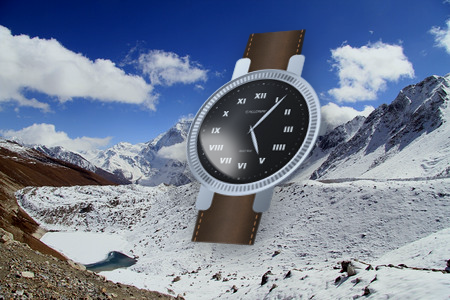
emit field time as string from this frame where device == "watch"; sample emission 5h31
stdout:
5h06
